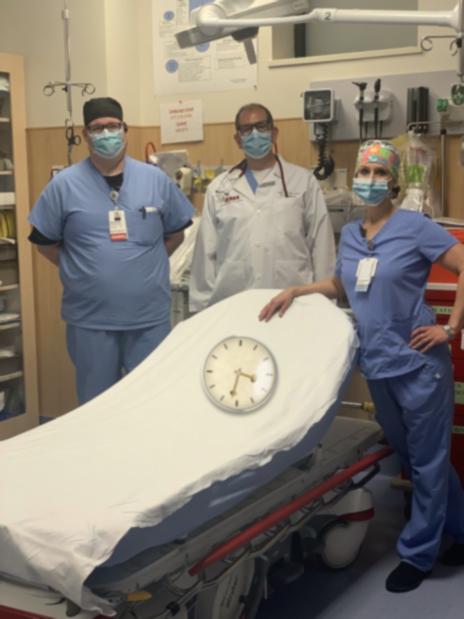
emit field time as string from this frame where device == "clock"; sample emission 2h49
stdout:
3h32
